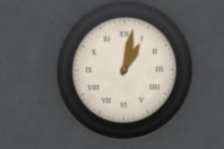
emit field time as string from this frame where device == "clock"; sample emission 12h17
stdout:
1h02
